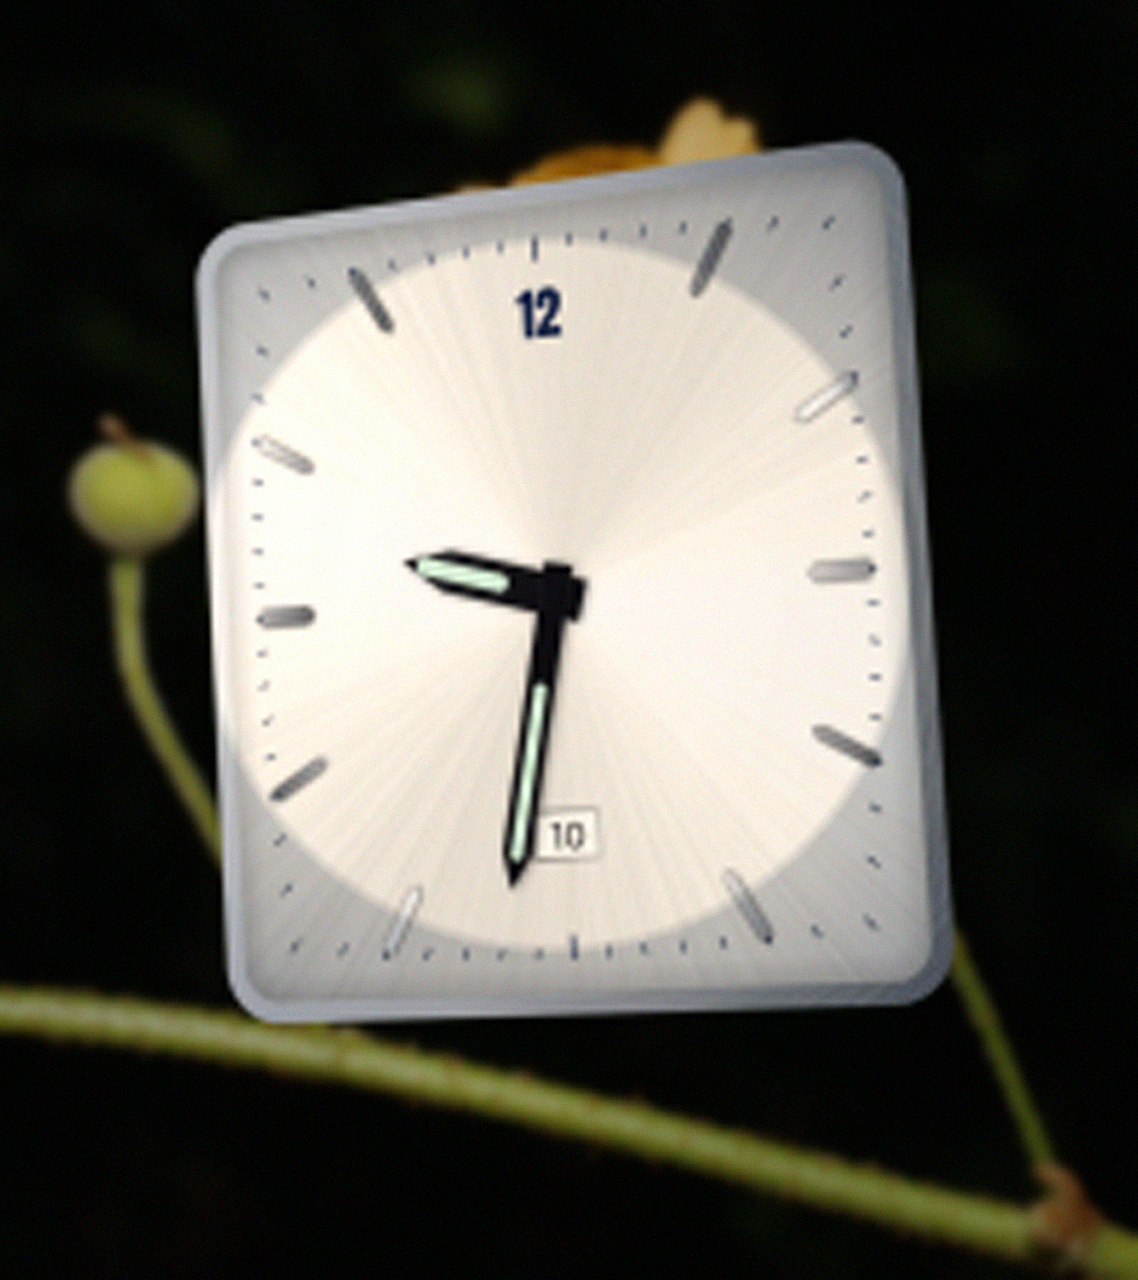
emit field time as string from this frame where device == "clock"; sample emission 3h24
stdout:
9h32
